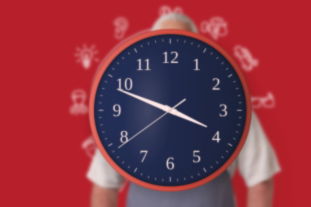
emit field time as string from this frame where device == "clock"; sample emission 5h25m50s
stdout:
3h48m39s
